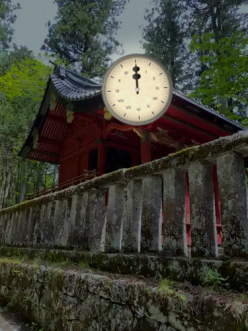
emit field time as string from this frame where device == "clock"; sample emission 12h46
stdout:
12h00
